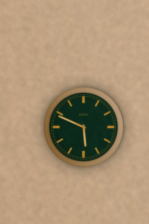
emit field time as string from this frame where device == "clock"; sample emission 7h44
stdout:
5h49
